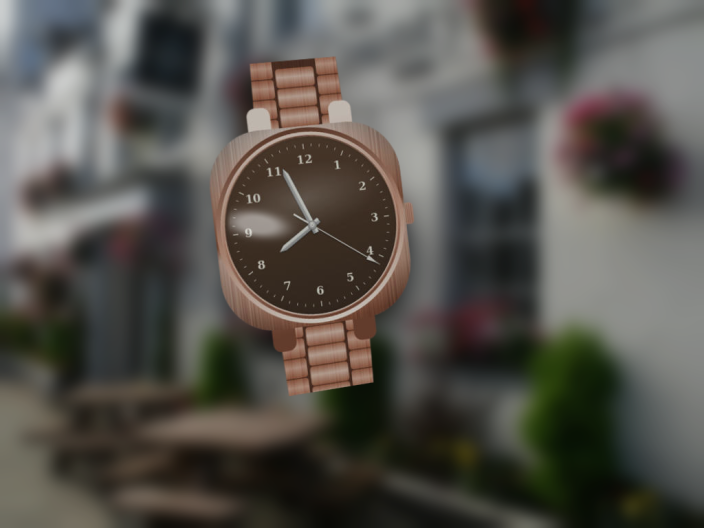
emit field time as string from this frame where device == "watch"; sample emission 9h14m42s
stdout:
7h56m21s
